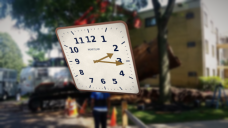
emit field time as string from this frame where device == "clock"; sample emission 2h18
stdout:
2h16
